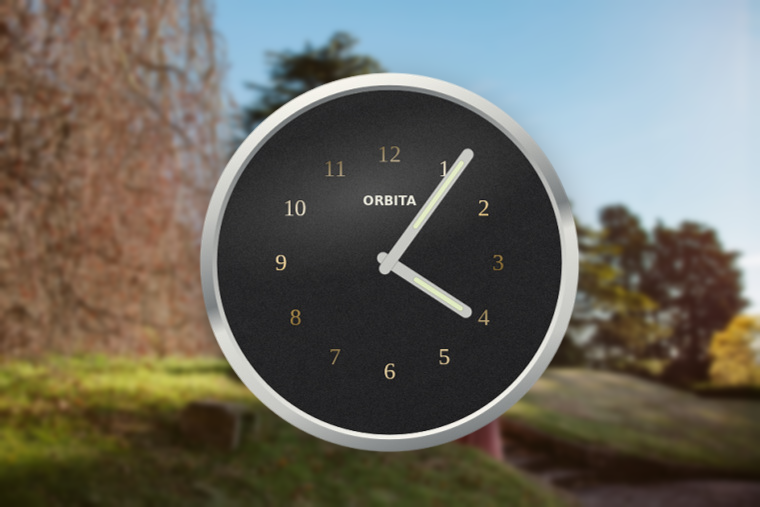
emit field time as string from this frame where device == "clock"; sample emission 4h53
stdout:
4h06
